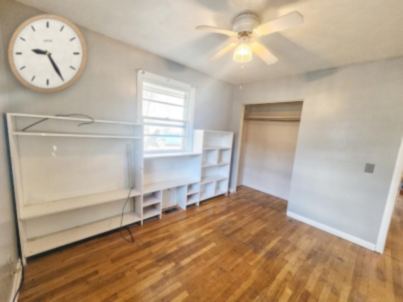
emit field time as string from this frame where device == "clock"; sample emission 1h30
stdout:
9h25
